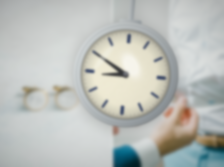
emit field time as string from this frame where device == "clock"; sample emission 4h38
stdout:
8h50
